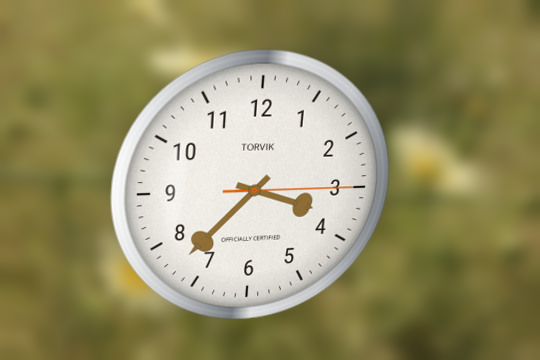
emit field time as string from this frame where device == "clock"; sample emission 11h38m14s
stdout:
3h37m15s
